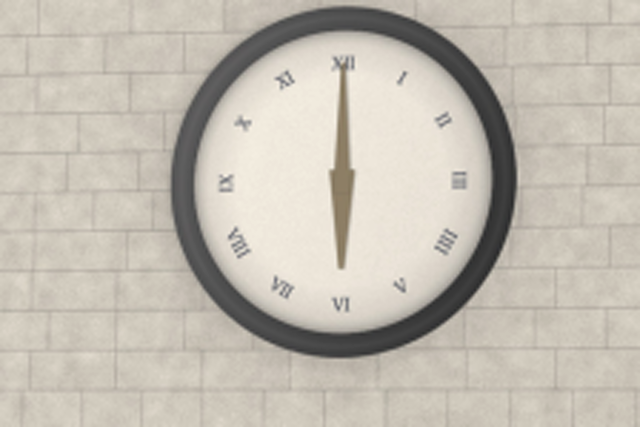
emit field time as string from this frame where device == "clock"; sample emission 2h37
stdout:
6h00
